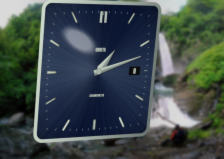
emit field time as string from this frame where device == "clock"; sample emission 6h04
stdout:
1h12
